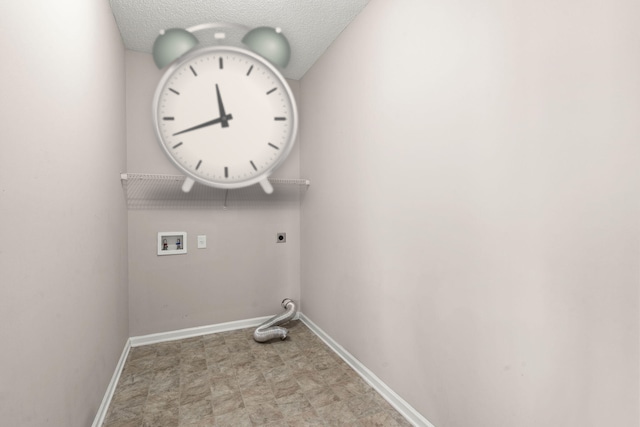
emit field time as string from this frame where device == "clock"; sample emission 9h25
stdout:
11h42
